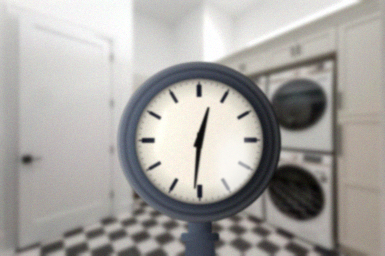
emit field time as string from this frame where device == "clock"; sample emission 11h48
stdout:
12h31
